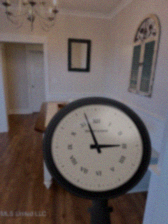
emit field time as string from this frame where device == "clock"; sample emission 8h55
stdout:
2h57
